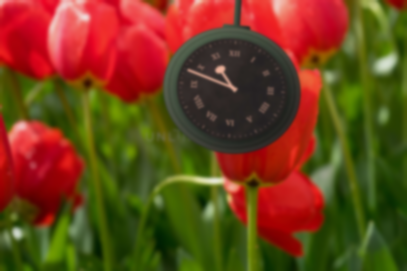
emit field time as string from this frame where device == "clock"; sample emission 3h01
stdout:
10h48
